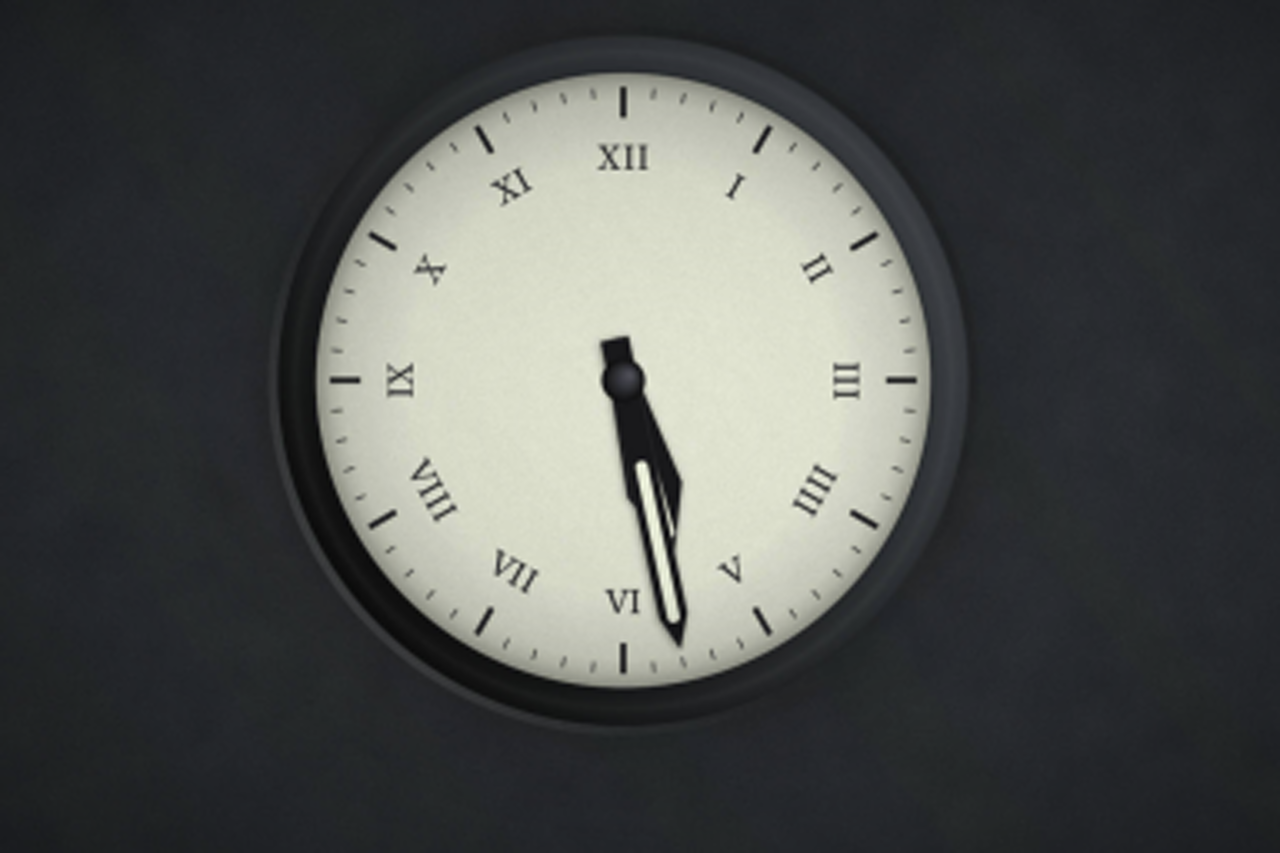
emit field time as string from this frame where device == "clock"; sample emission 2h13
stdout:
5h28
